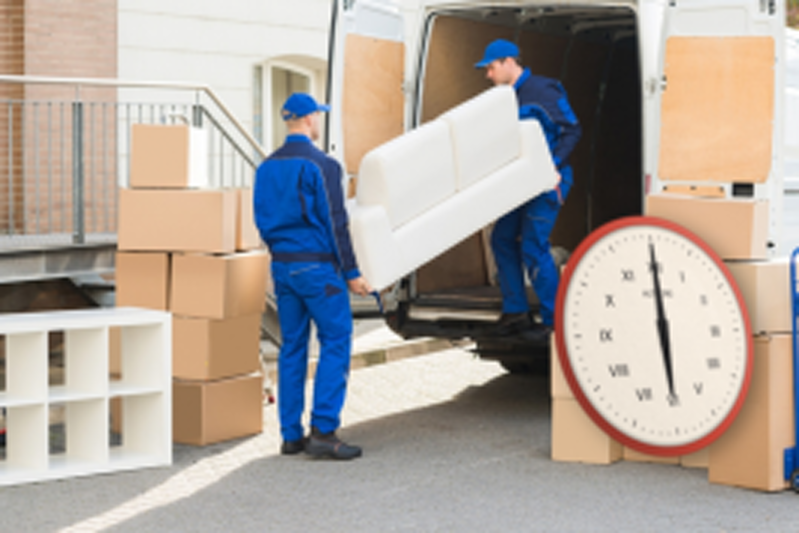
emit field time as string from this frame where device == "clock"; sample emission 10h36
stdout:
6h00
